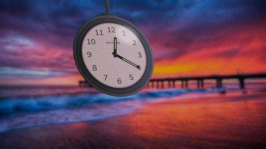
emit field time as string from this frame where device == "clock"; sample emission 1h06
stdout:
12h20
